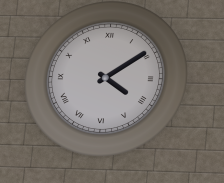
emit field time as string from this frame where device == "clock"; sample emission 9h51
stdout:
4h09
